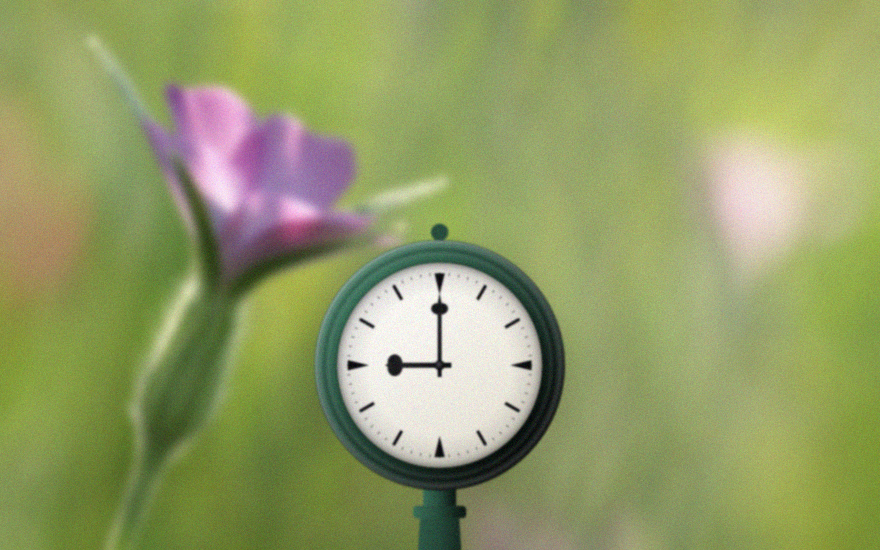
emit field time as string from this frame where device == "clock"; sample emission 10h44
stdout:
9h00
